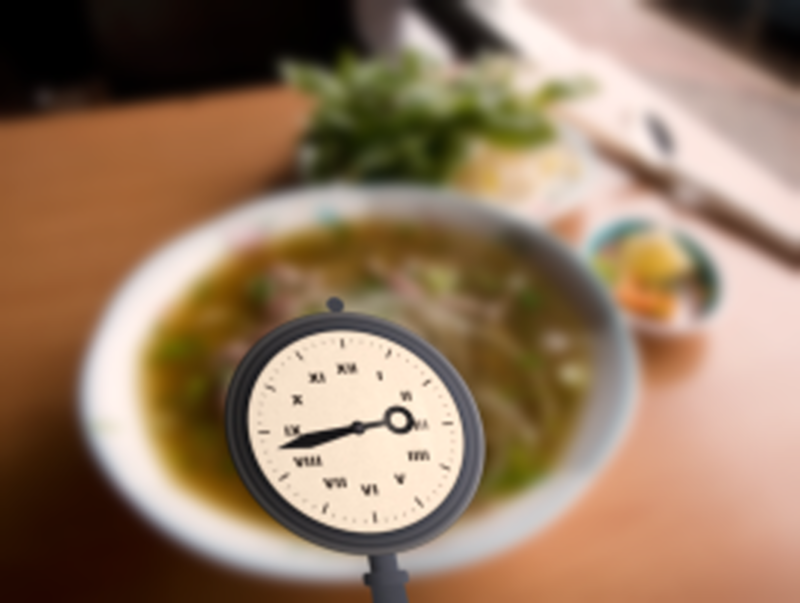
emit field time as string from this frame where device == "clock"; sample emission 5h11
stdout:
2h43
